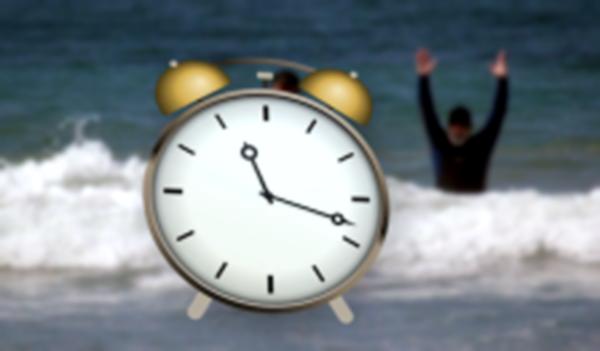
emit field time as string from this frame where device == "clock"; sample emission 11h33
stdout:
11h18
